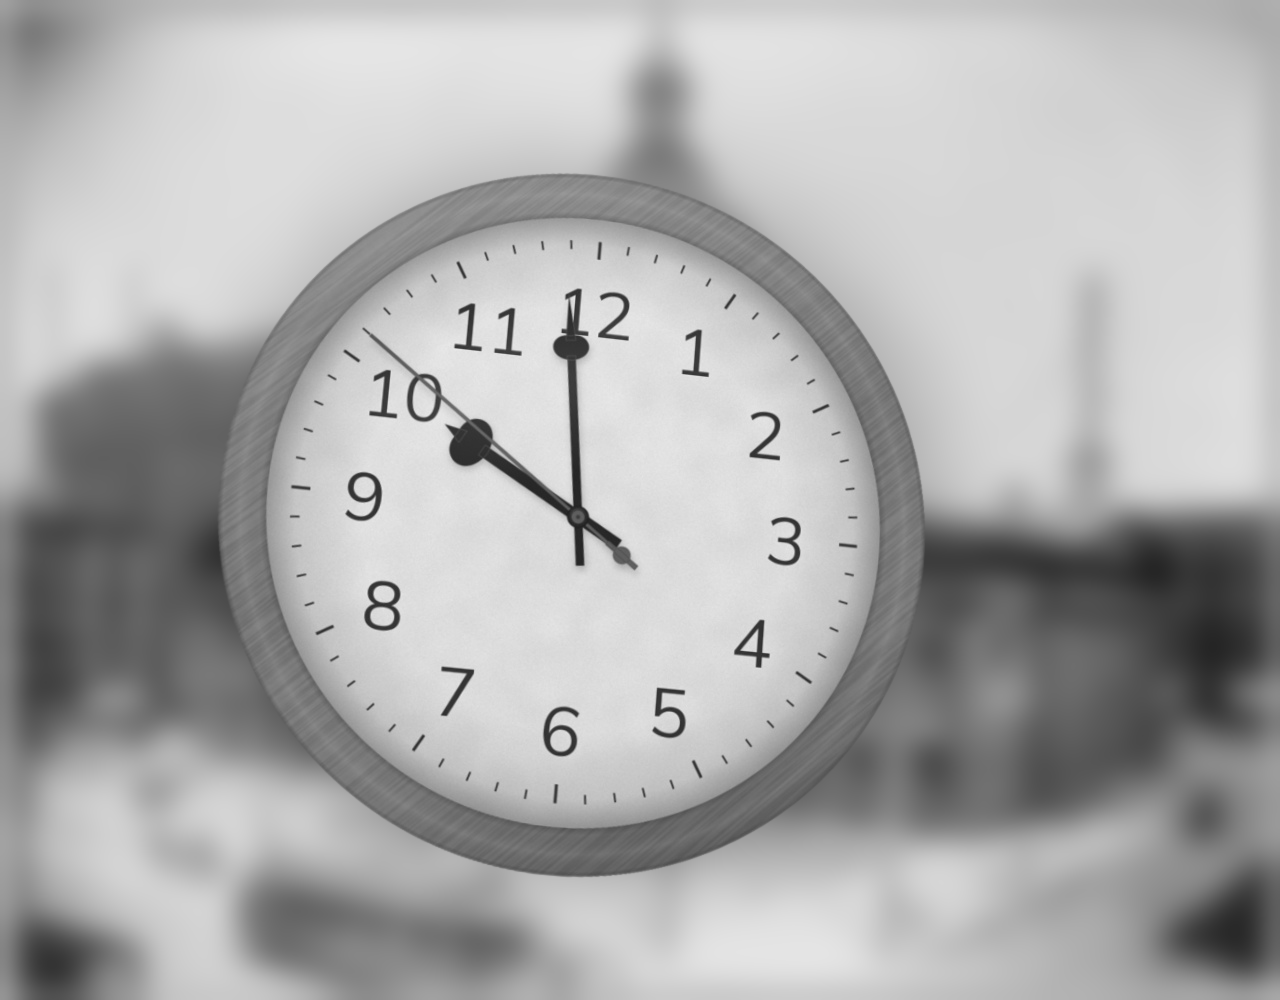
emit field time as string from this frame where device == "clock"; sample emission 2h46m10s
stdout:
9h58m51s
